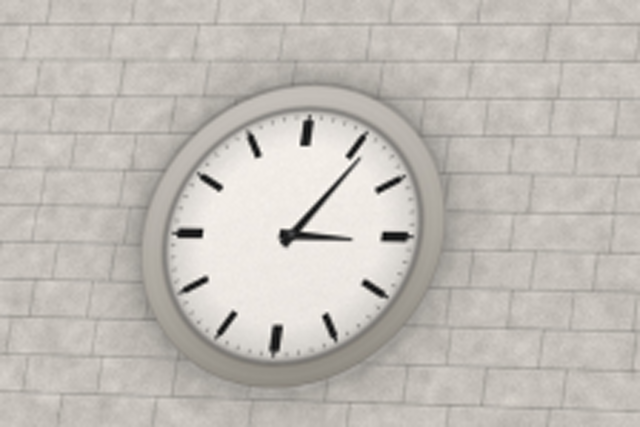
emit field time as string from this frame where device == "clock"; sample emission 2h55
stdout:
3h06
